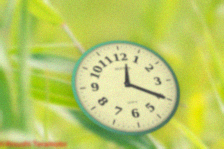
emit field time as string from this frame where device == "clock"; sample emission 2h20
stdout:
12h20
